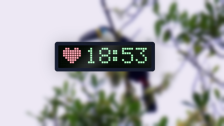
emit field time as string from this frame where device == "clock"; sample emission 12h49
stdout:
18h53
